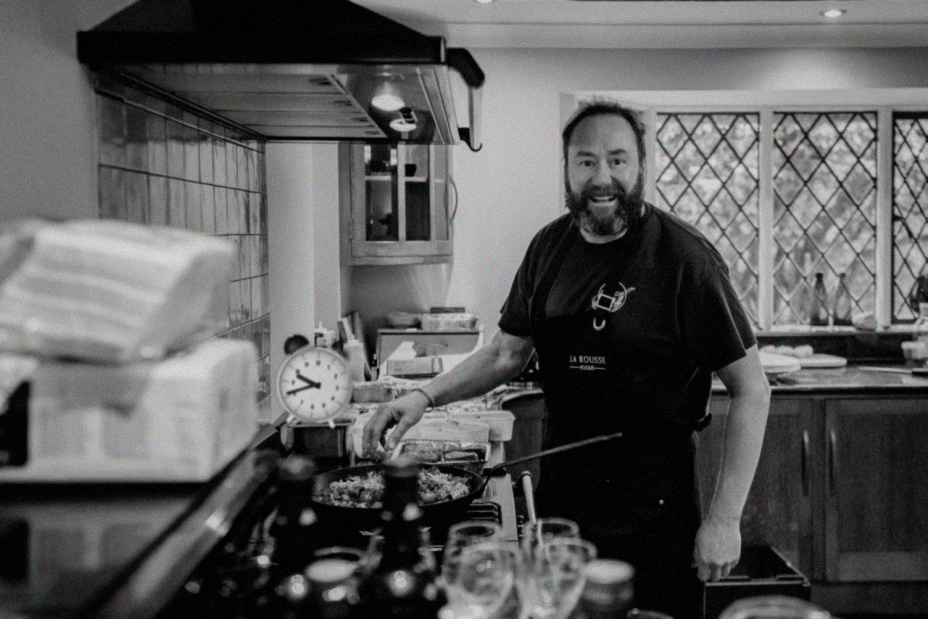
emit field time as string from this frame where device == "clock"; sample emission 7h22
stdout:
9h41
